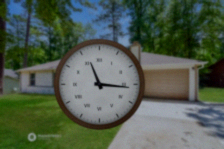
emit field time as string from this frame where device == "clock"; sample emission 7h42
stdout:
11h16
